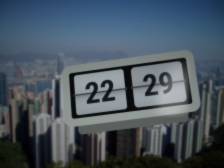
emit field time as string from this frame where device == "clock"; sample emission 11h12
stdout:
22h29
